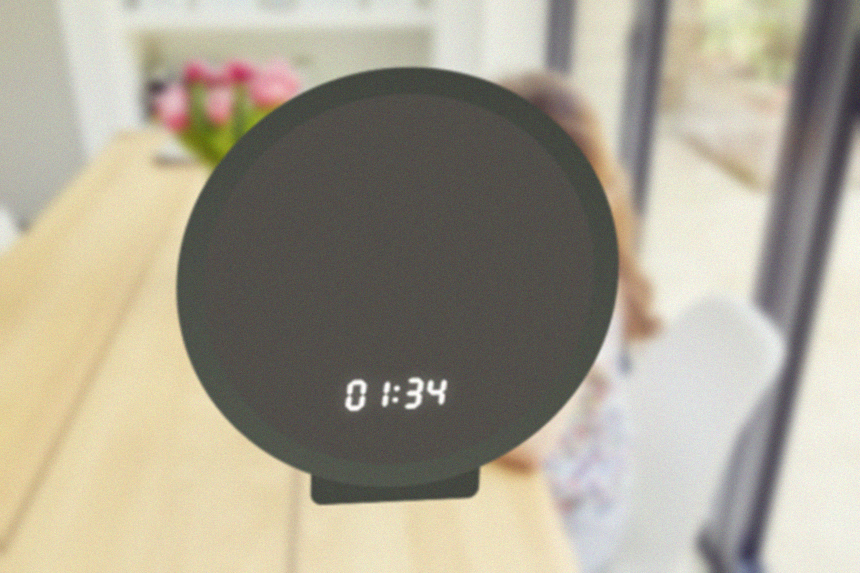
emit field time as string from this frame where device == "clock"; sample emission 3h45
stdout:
1h34
